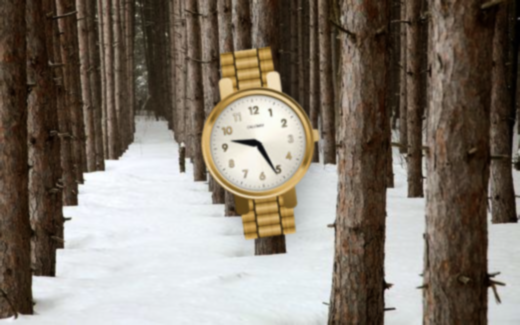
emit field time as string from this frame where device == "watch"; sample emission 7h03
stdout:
9h26
